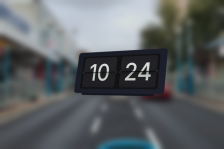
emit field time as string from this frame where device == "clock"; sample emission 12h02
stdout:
10h24
